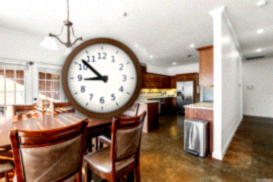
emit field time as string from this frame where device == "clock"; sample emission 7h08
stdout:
8h52
